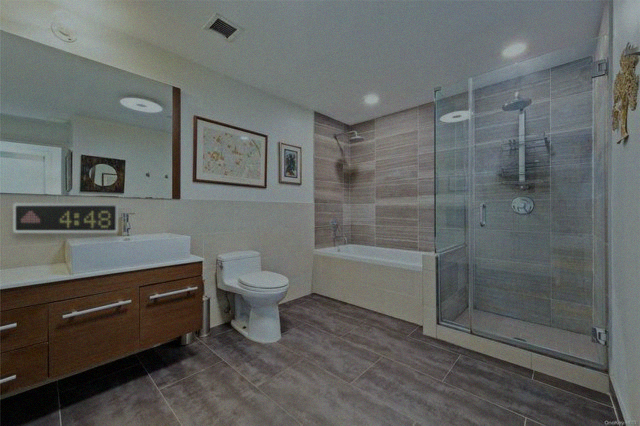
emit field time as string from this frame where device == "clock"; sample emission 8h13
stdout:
4h48
